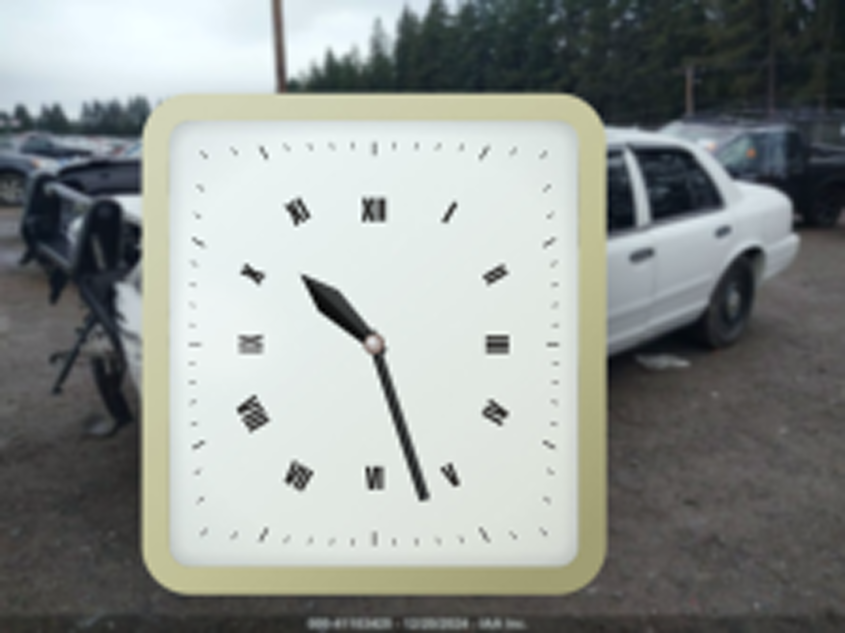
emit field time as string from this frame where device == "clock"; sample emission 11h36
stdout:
10h27
